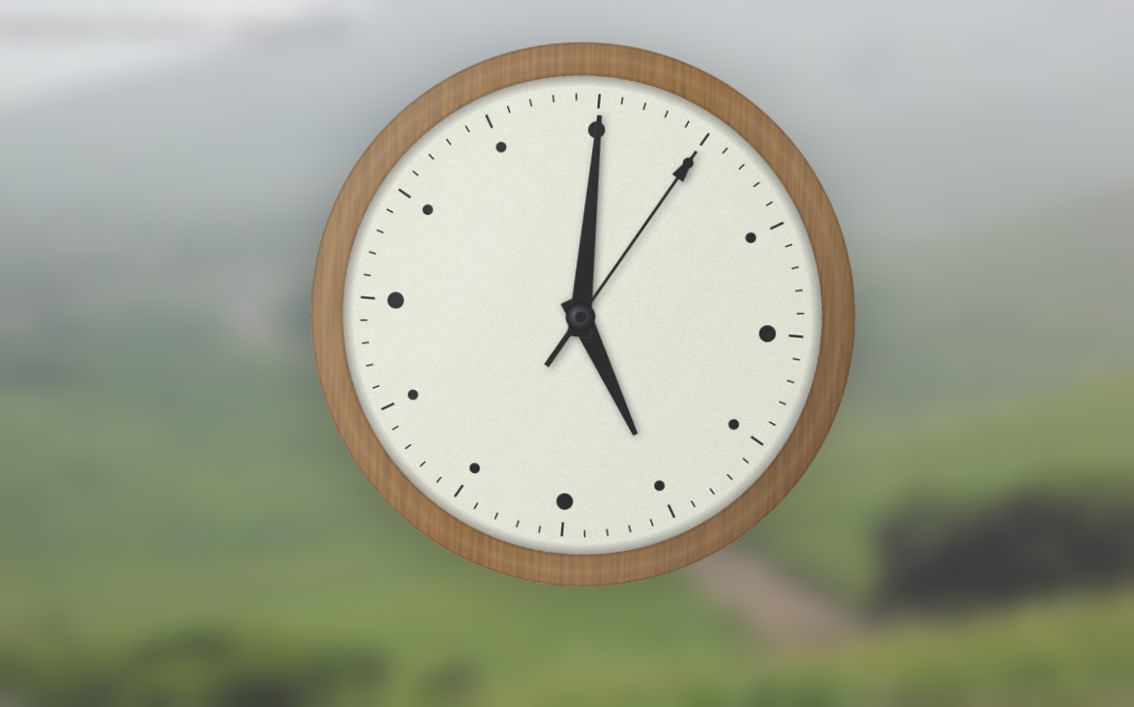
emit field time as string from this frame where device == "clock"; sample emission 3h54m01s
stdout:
5h00m05s
